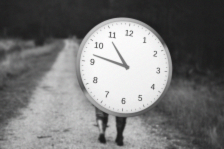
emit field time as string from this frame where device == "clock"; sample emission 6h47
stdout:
10h47
